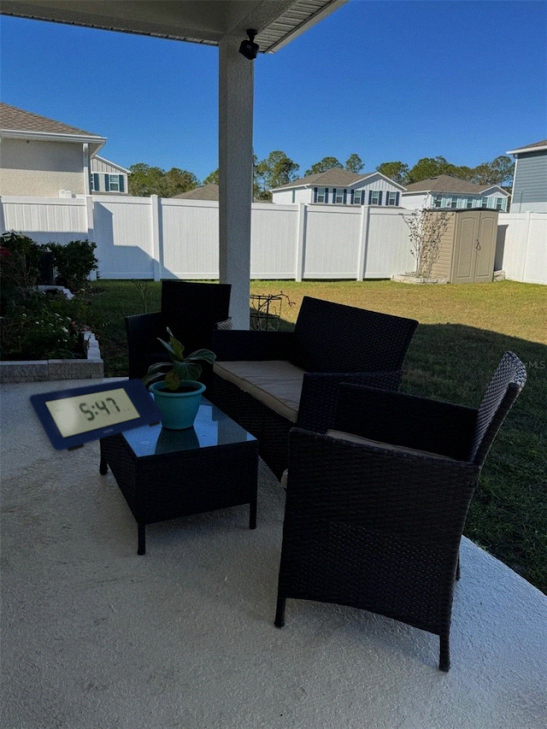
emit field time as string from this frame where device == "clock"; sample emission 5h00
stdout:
5h47
